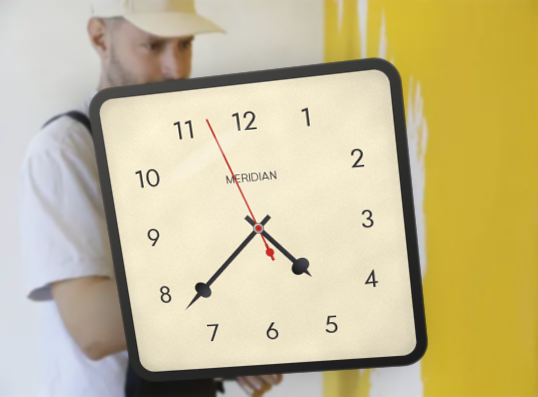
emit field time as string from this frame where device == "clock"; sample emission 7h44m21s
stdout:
4h37m57s
